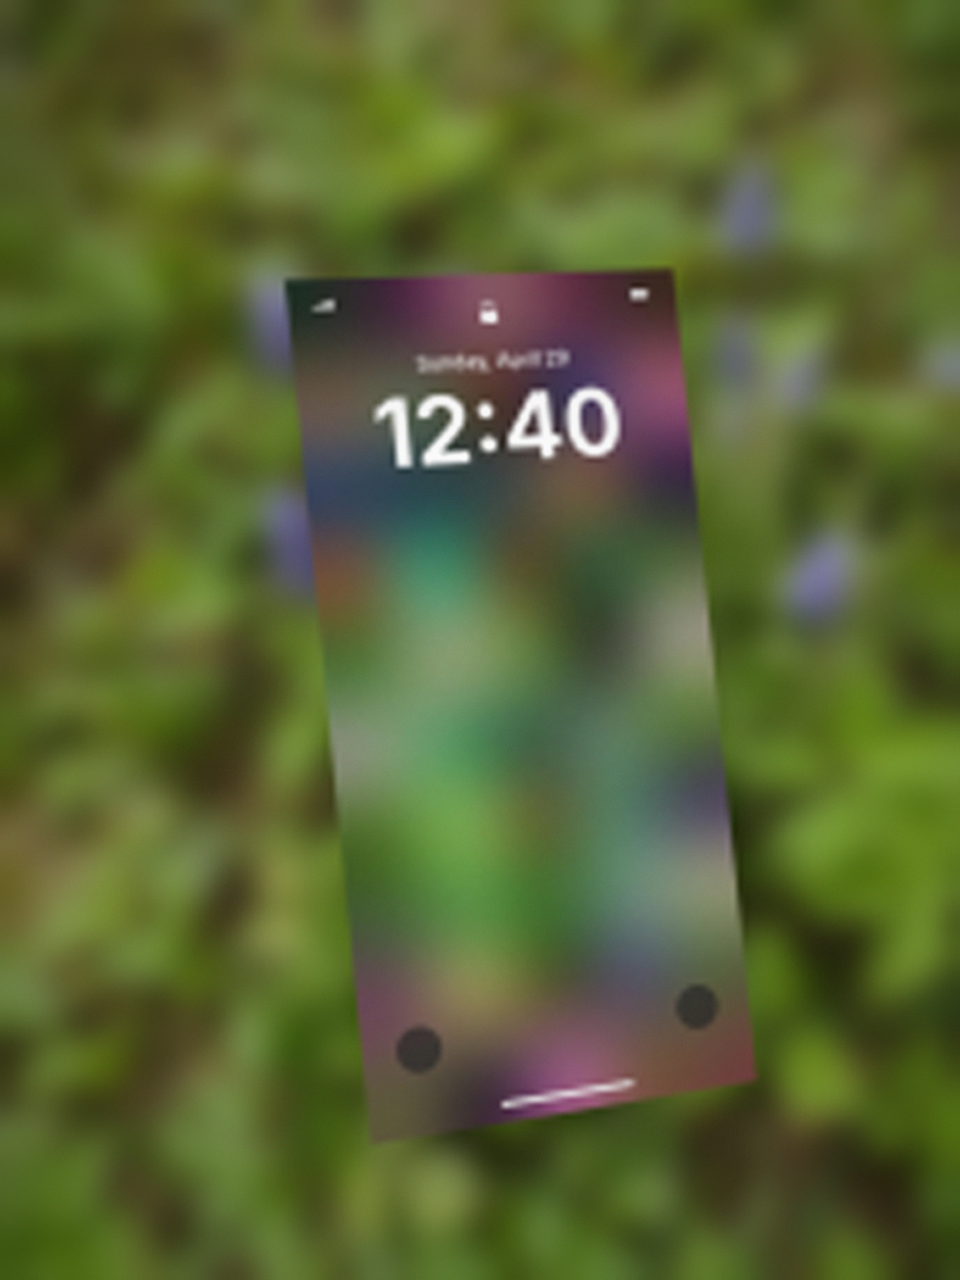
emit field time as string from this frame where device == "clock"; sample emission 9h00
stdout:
12h40
